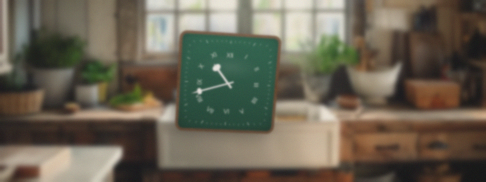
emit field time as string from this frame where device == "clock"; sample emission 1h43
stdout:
10h42
